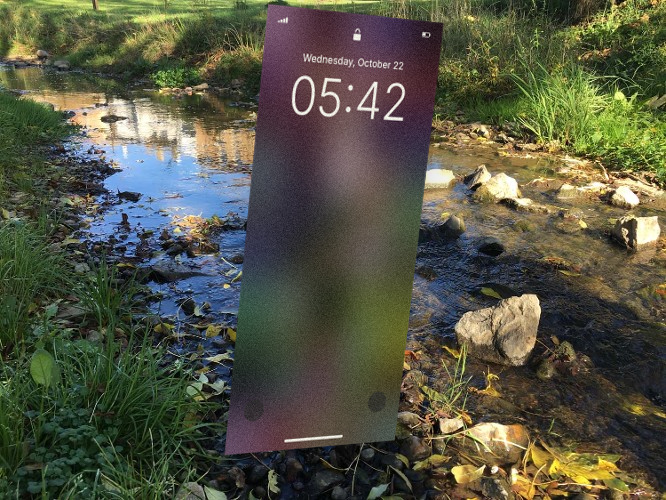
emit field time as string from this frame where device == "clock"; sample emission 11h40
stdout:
5h42
